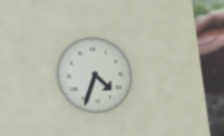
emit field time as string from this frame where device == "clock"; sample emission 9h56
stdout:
4h34
